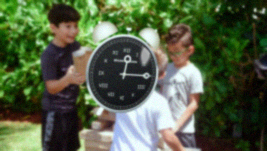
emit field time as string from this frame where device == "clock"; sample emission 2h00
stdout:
12h15
